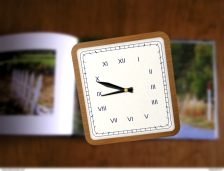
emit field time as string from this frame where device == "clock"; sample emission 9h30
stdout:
8h49
